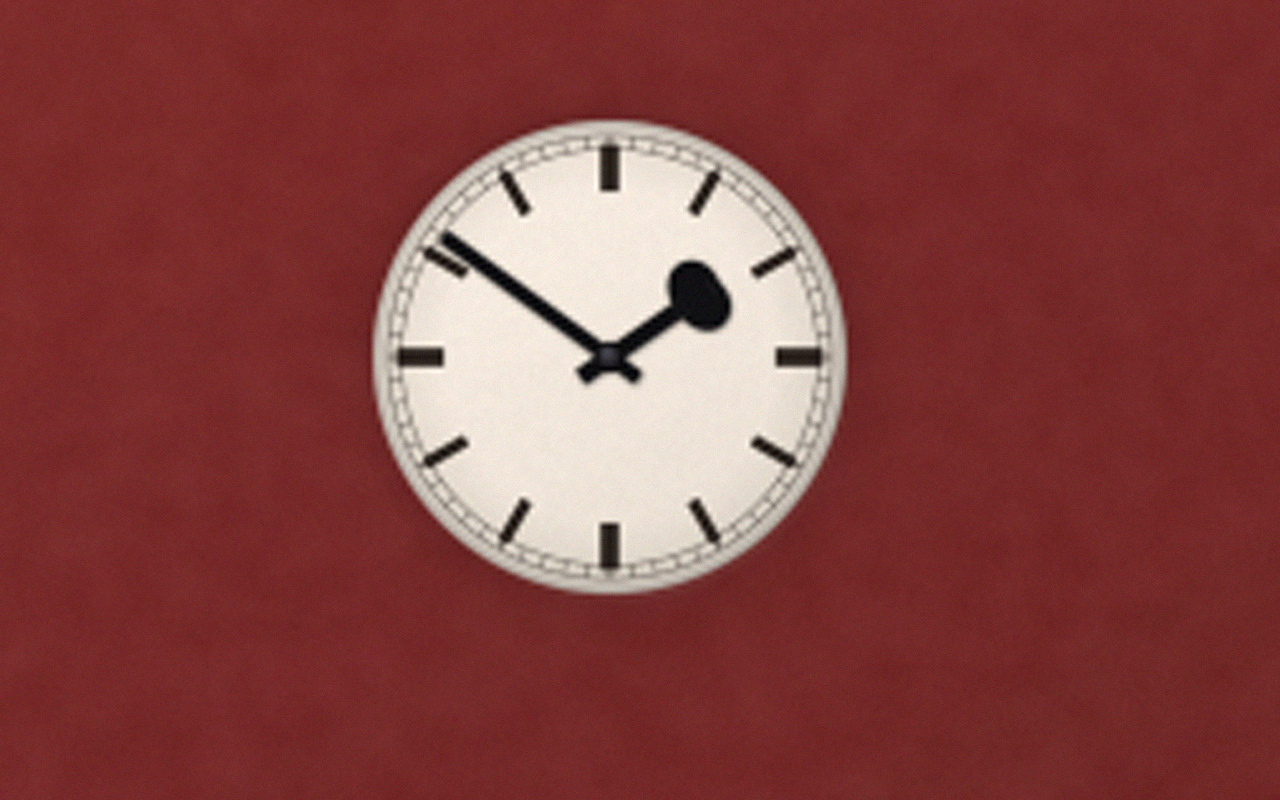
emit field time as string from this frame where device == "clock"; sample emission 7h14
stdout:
1h51
